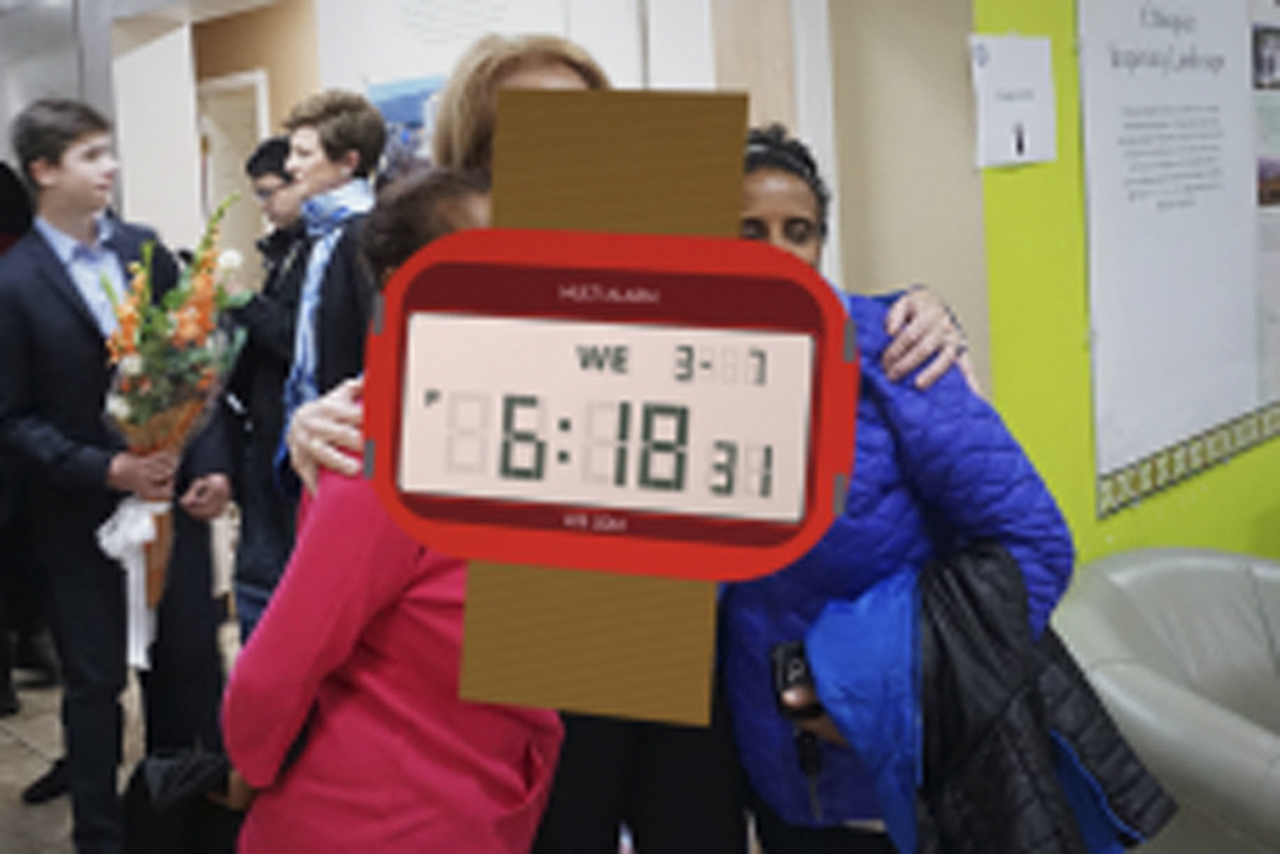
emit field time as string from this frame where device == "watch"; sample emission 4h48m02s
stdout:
6h18m31s
